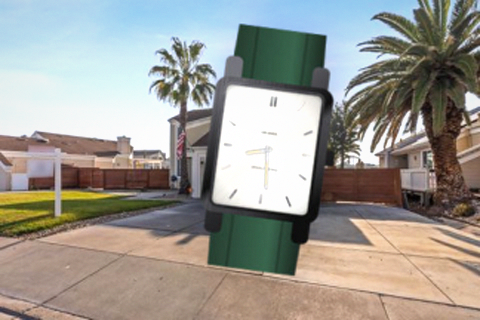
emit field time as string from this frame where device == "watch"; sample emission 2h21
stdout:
8h29
